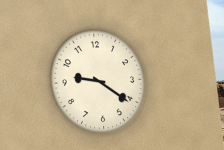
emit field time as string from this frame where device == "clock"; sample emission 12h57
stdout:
9h21
